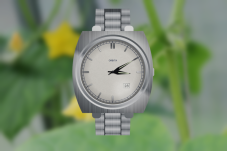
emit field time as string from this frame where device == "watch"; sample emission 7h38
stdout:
3h10
